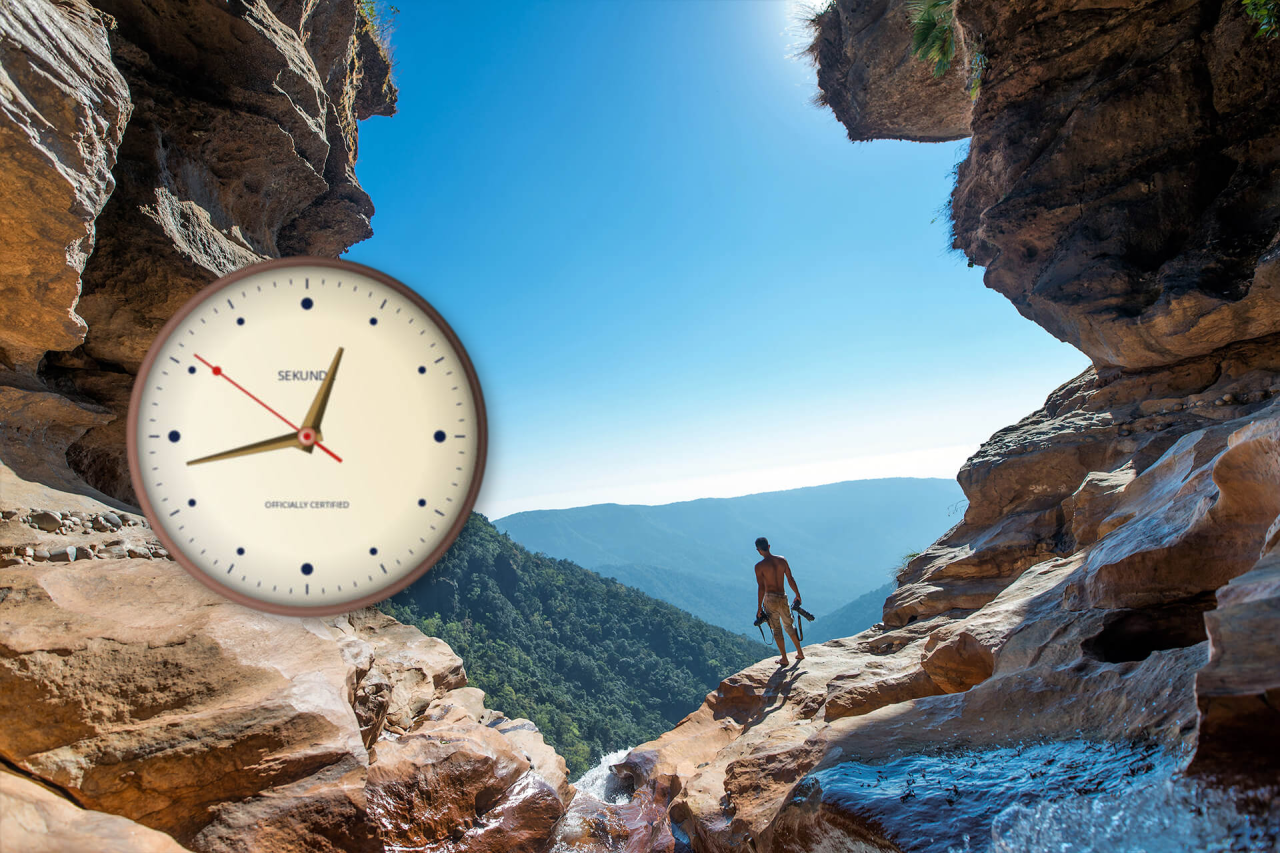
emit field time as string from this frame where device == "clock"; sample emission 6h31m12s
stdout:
12h42m51s
